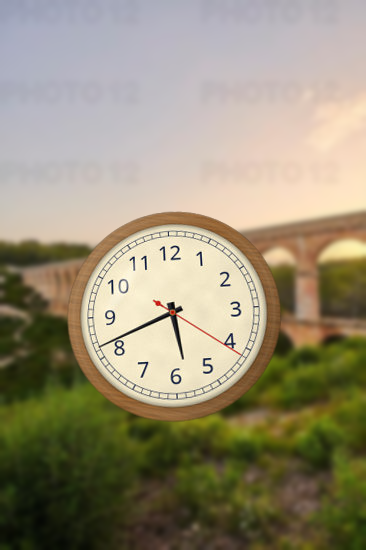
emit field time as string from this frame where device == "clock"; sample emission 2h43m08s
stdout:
5h41m21s
